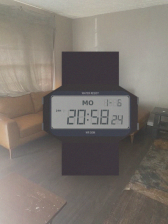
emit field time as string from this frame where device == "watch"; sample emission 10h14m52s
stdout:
20h58m24s
